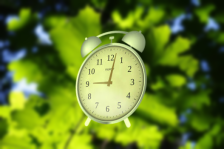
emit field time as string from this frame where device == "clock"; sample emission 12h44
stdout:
9h02
